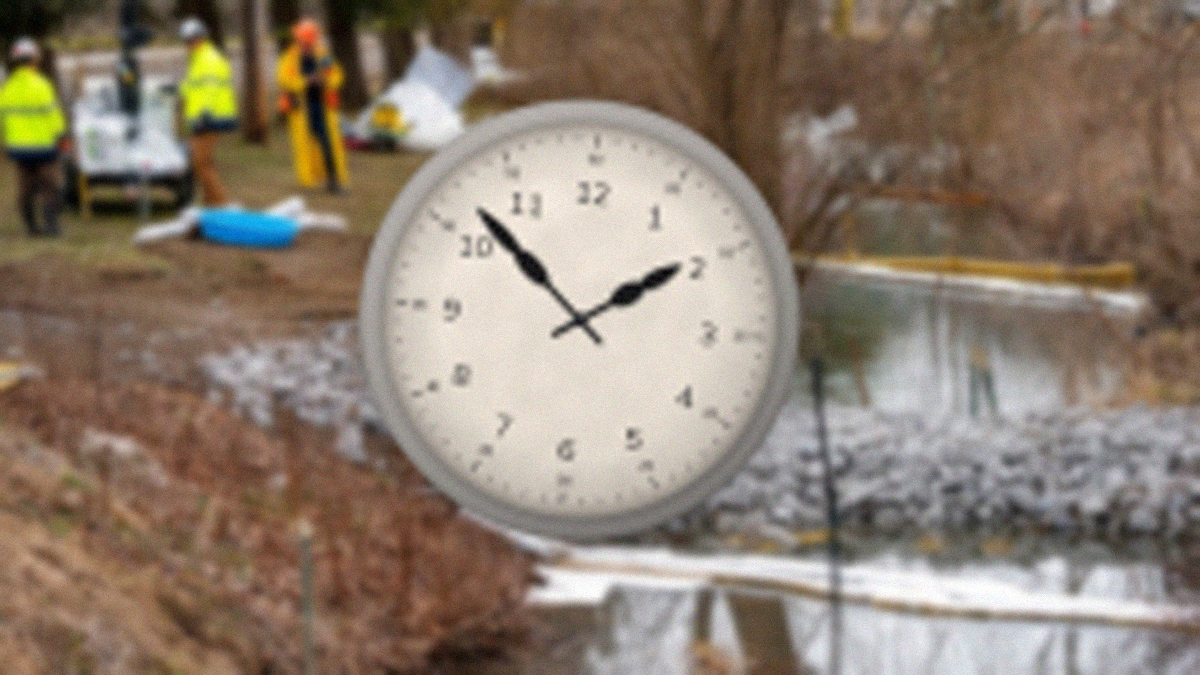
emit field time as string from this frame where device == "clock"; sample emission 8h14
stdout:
1h52
